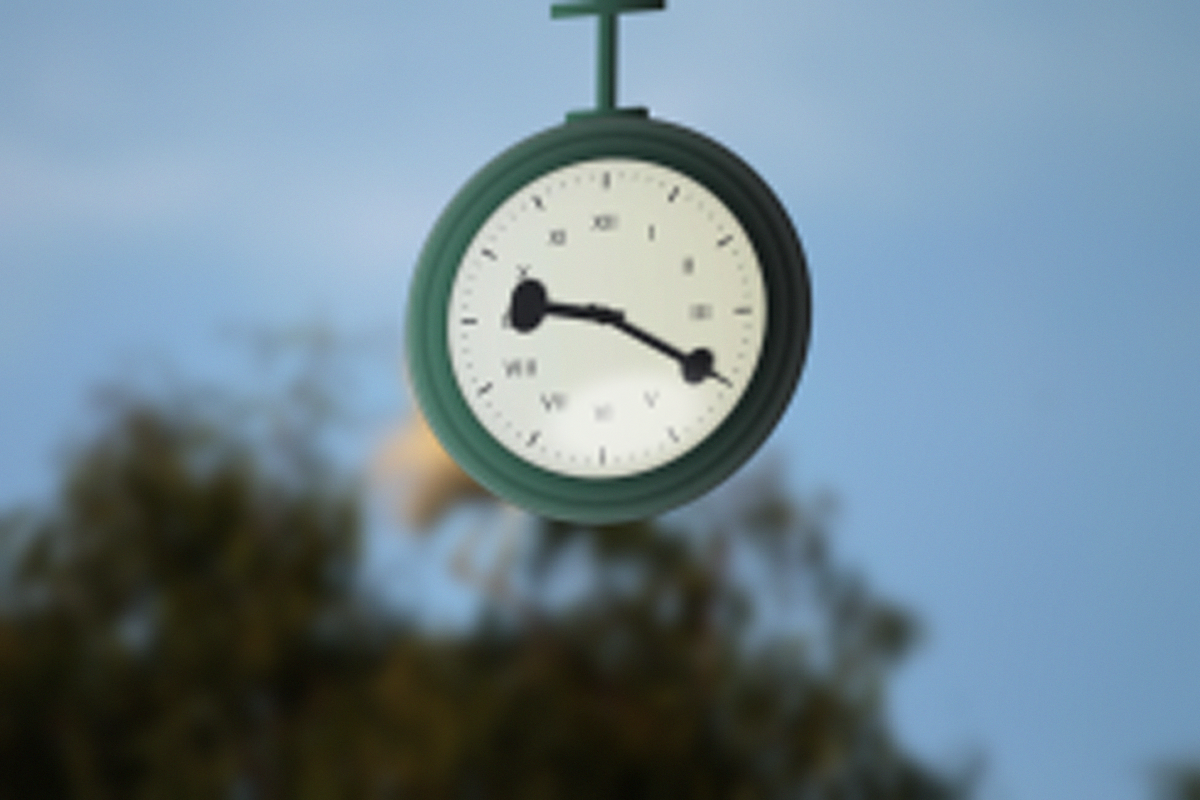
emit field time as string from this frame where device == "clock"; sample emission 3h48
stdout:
9h20
